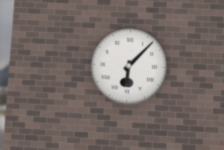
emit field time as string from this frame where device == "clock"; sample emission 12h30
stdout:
6h07
